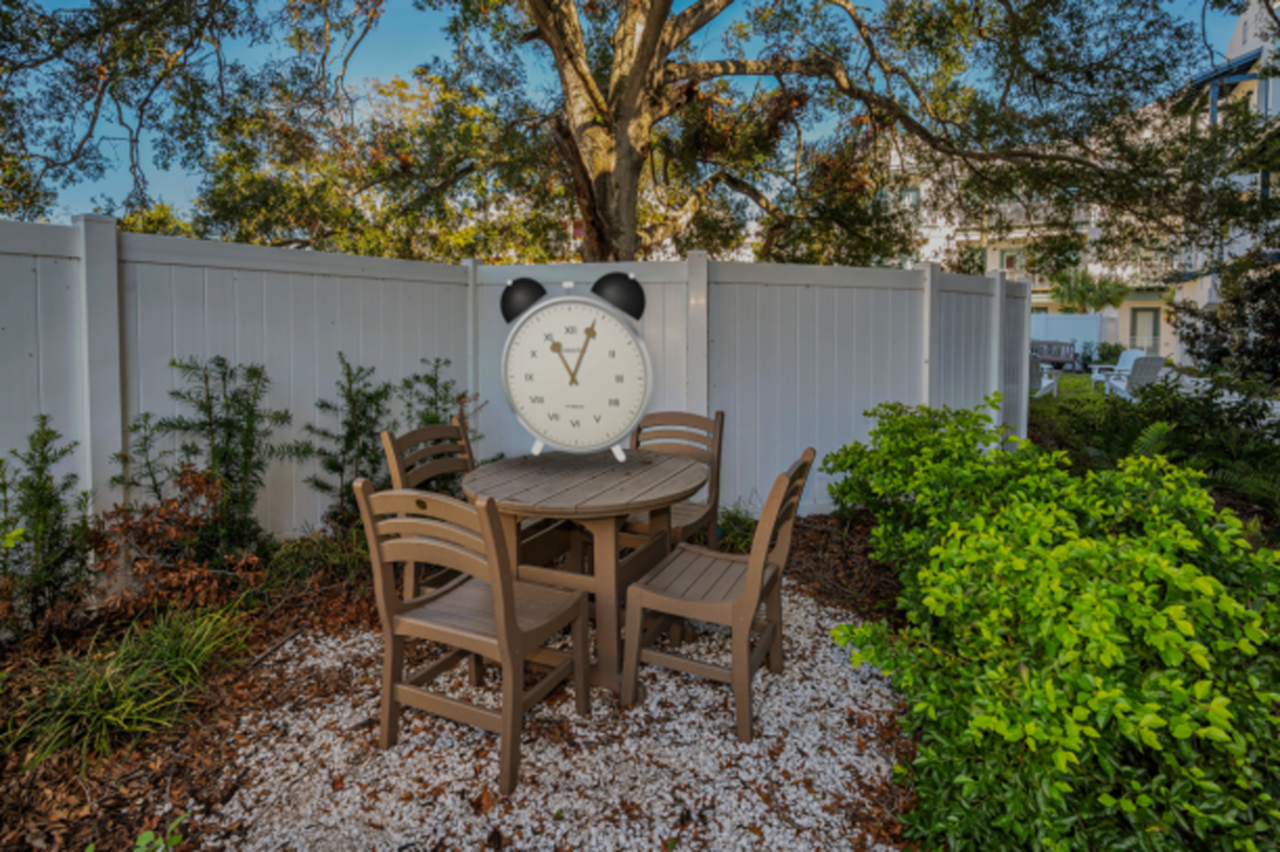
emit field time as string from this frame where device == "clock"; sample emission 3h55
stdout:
11h04
